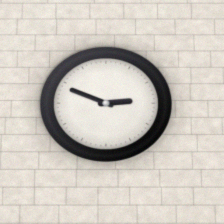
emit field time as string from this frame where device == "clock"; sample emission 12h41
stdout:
2h49
